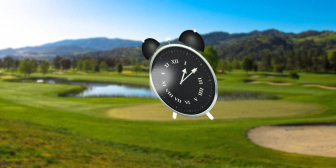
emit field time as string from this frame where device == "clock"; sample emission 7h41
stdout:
1h10
